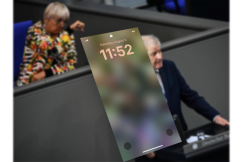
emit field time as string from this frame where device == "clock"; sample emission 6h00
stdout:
11h52
